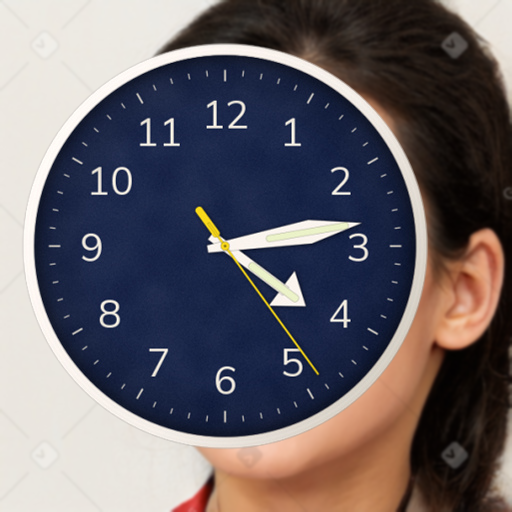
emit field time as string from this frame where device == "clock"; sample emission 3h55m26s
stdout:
4h13m24s
